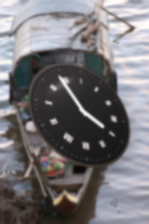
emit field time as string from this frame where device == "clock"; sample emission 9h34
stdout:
4h59
